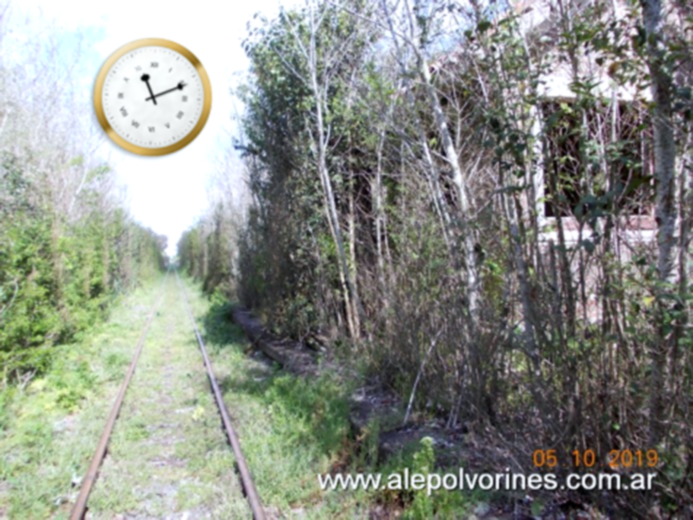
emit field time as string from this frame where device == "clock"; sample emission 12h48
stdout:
11h11
